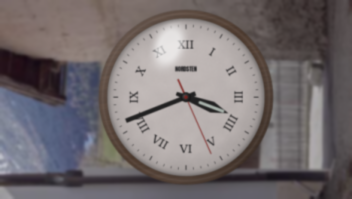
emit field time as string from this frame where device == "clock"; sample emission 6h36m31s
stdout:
3h41m26s
